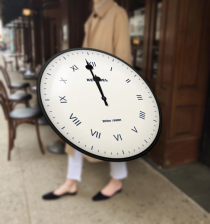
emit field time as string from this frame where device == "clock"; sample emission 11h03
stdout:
11h59
